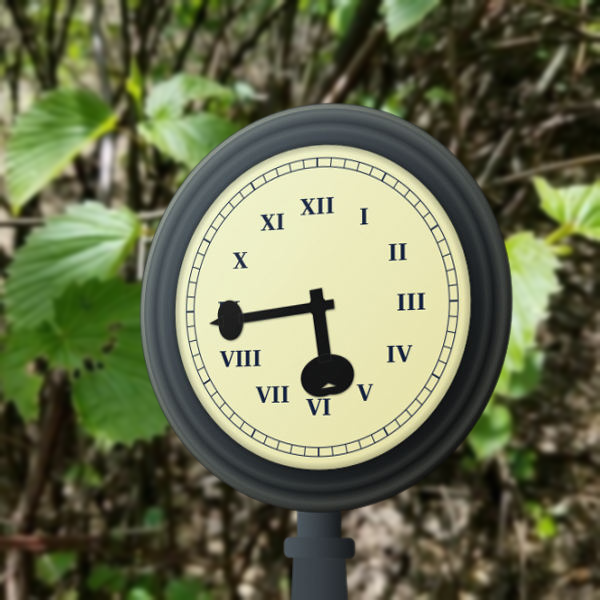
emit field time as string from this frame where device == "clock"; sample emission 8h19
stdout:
5h44
